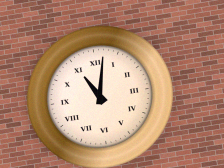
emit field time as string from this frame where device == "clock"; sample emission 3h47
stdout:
11h02
